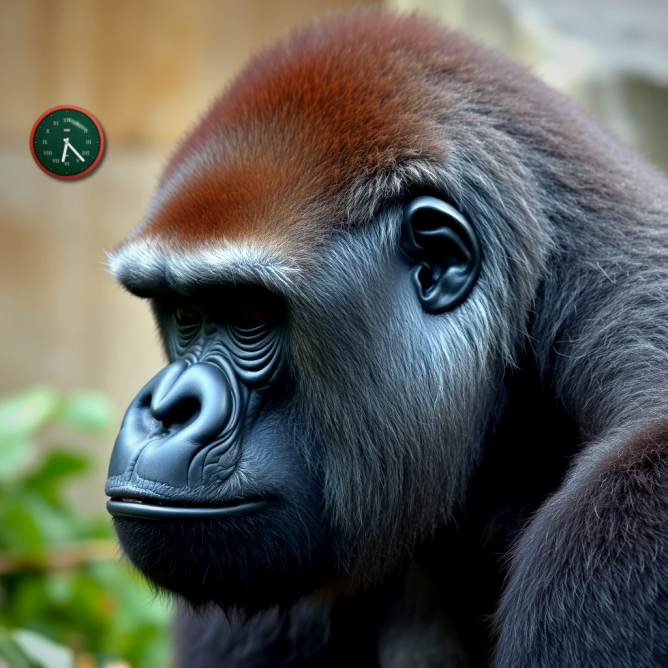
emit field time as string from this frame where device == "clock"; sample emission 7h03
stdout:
6h23
